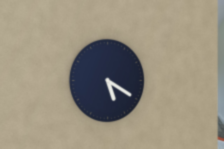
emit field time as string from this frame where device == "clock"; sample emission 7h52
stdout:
5h20
